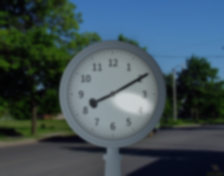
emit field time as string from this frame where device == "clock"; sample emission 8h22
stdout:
8h10
